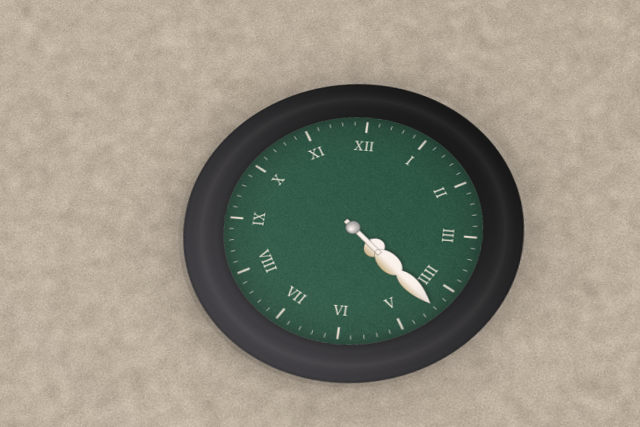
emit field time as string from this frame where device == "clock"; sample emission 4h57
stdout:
4h22
